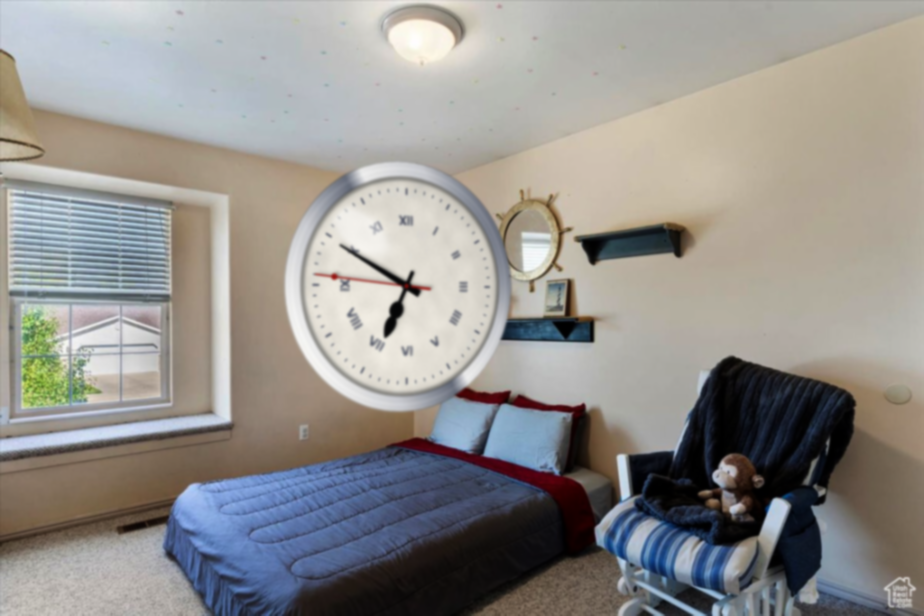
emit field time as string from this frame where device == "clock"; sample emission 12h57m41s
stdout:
6h49m46s
